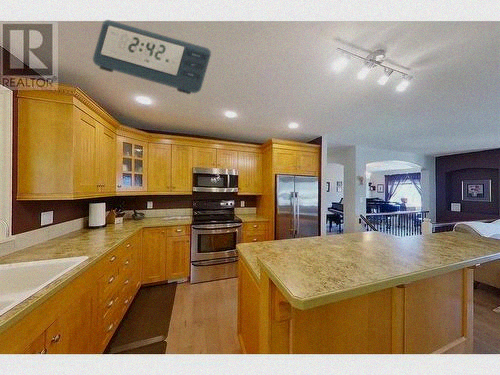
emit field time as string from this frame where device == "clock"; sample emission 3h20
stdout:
2h42
